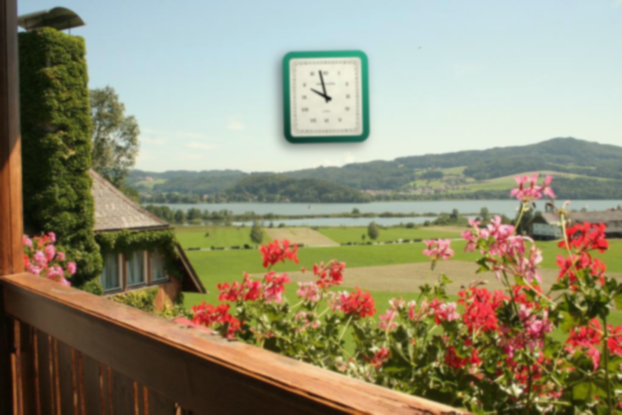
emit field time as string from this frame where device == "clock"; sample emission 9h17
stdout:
9h58
